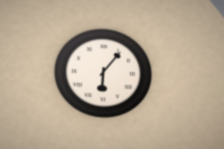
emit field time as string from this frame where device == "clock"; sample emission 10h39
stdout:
6h06
